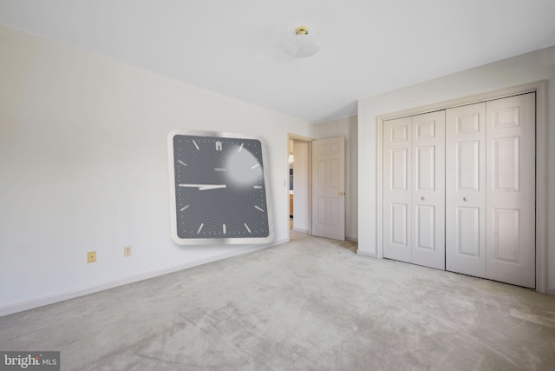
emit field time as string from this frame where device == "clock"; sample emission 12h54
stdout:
8h45
